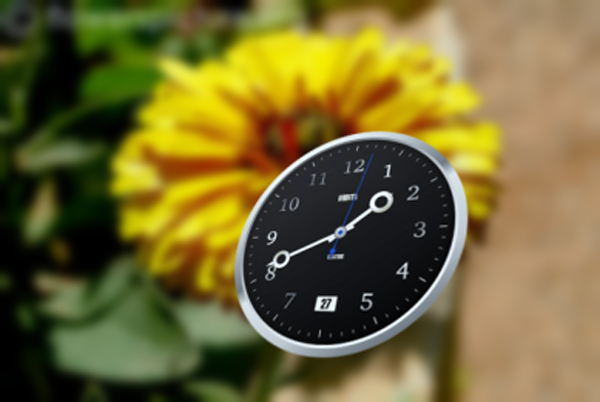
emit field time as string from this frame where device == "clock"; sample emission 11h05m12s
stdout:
1h41m02s
